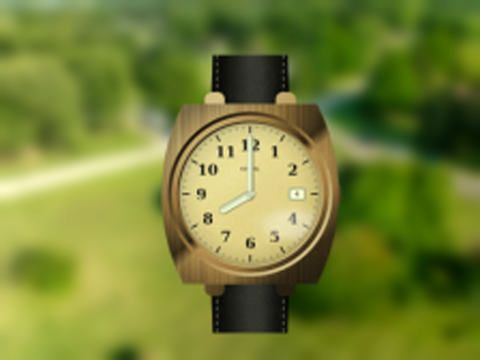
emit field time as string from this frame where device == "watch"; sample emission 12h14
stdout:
8h00
